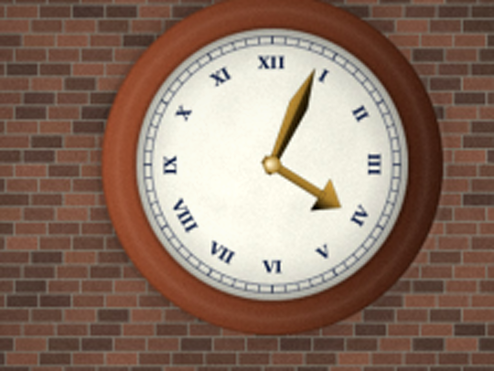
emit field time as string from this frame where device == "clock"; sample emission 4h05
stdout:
4h04
